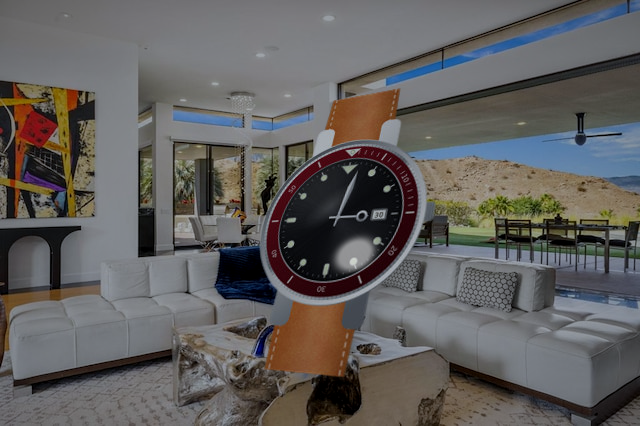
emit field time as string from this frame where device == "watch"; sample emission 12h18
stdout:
3h02
